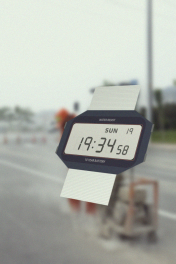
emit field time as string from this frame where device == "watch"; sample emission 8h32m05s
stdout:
19h34m58s
